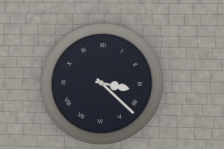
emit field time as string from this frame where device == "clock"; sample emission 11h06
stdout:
3h22
